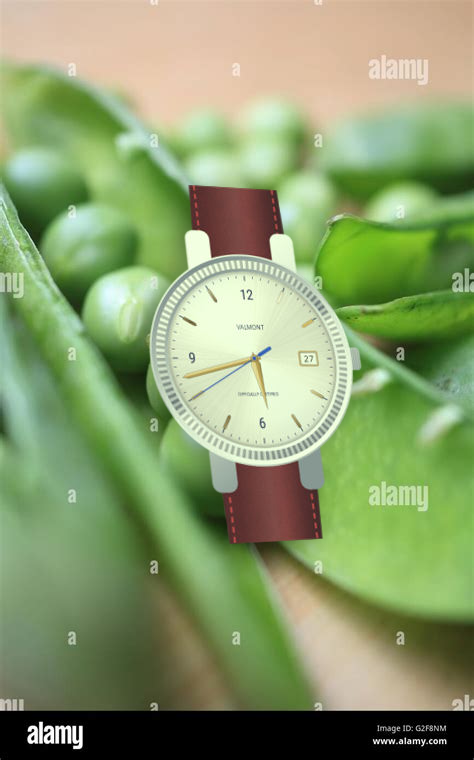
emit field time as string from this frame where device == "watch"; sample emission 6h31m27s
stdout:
5h42m40s
